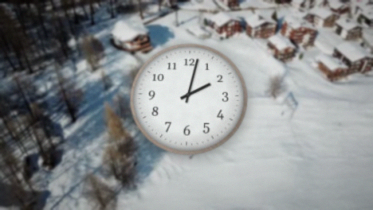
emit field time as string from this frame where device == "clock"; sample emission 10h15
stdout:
2h02
